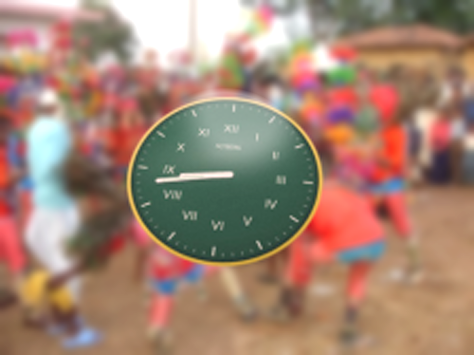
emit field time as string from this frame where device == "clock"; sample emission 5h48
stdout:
8h43
